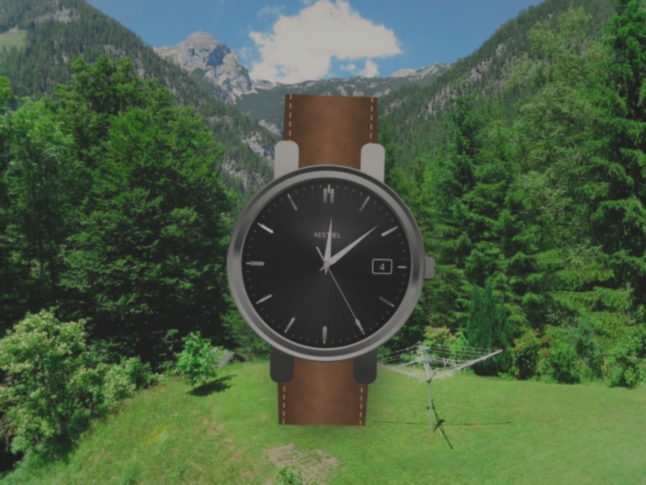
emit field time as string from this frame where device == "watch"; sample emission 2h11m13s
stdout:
12h08m25s
